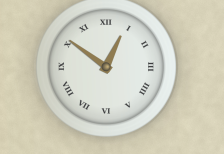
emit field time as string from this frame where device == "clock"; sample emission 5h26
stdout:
12h51
